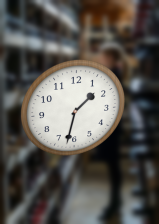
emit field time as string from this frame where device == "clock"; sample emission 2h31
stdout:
1h32
